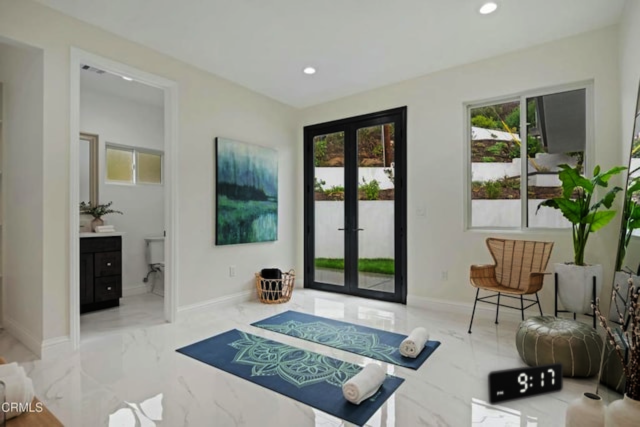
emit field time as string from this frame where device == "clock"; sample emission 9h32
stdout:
9h17
